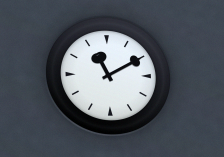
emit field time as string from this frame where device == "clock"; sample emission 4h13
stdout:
11h10
